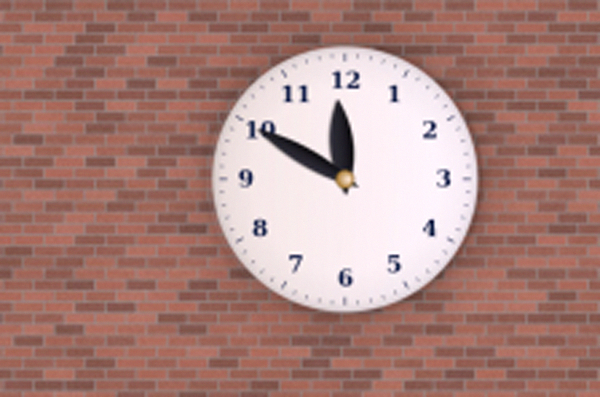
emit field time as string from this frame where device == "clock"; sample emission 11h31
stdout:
11h50
